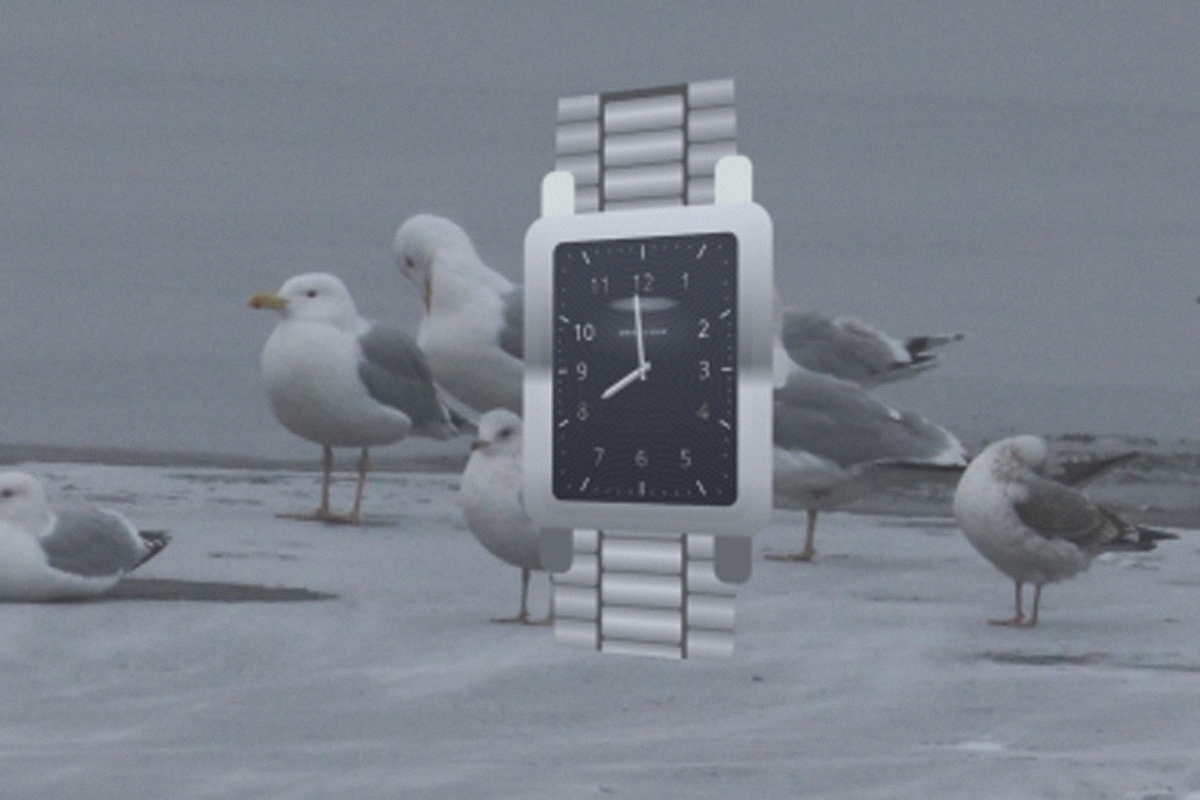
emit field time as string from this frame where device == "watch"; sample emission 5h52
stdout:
7h59
